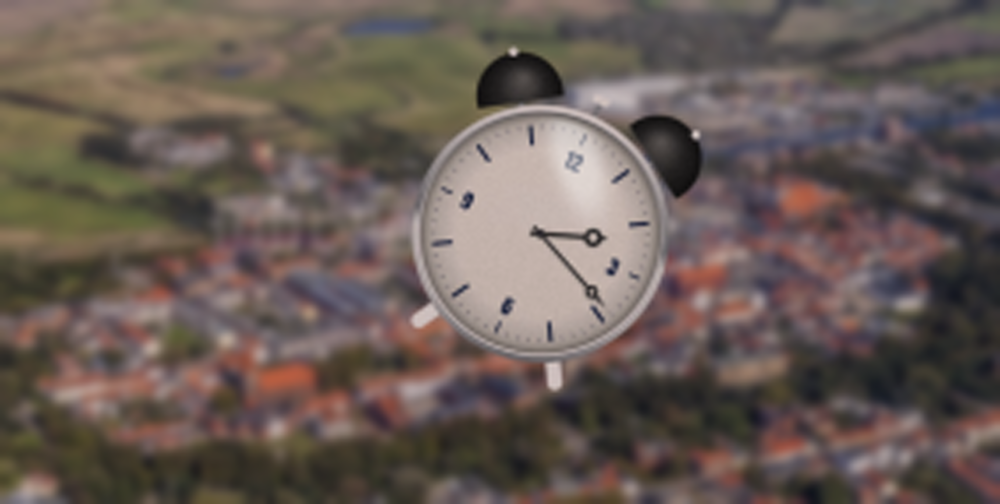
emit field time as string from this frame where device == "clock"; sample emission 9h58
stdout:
2h19
